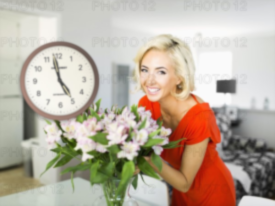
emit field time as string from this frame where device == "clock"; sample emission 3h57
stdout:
4h58
